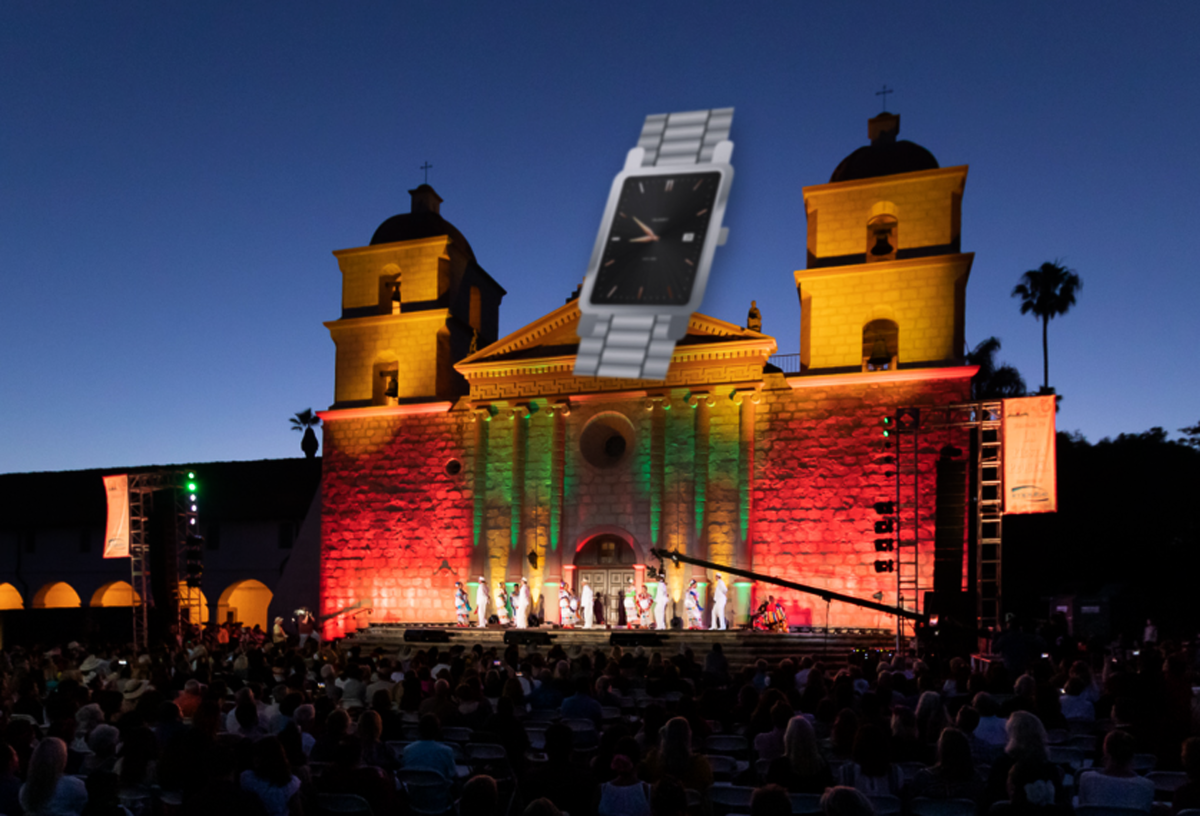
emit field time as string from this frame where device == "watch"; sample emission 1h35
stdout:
8h51
